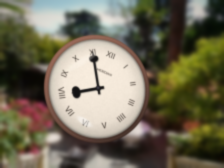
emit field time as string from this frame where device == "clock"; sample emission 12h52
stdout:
7h55
